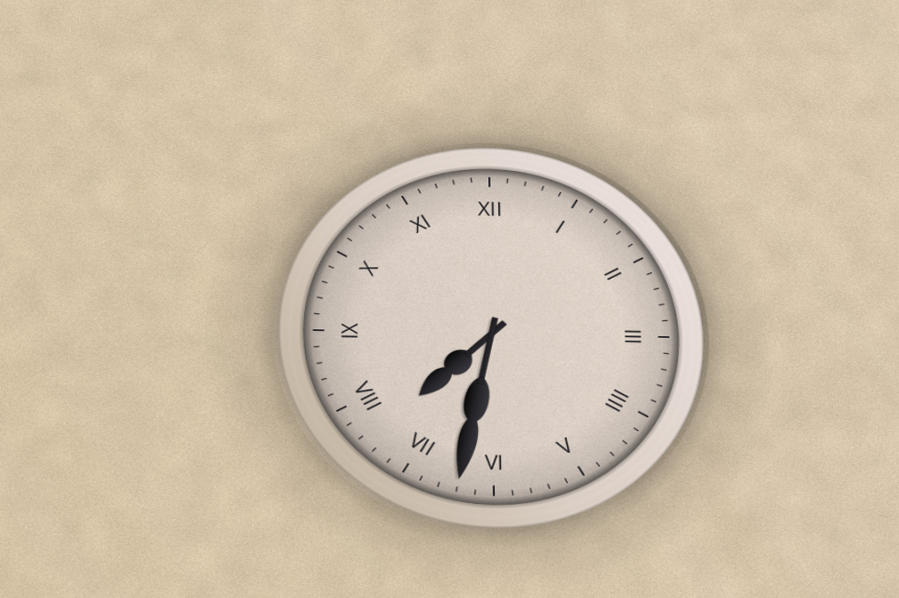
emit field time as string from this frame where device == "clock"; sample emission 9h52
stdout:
7h32
